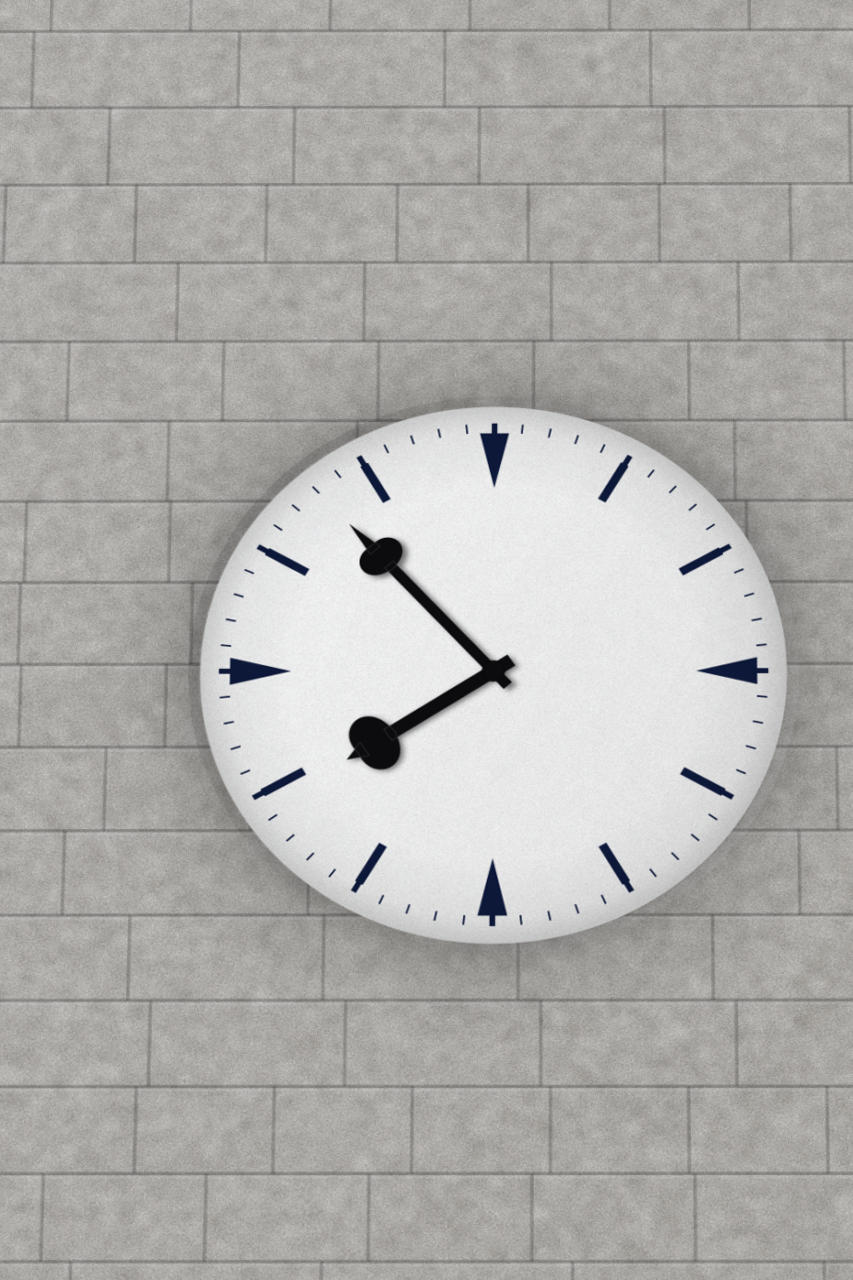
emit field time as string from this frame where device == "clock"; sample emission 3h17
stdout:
7h53
